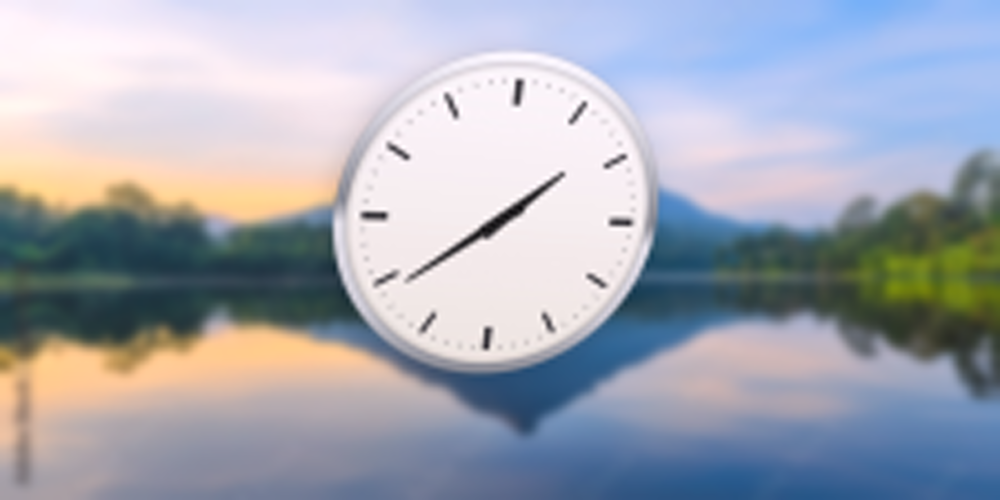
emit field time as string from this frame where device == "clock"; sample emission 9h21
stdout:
1h39
